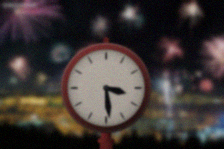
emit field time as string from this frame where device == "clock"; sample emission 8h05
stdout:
3h29
